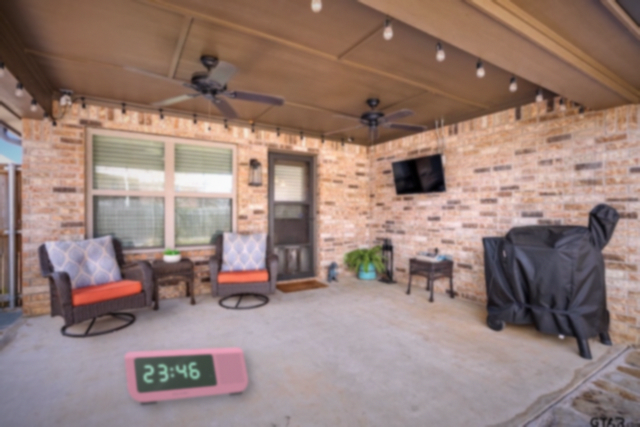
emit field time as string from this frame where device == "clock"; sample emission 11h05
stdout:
23h46
